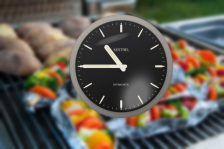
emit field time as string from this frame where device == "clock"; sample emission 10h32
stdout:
10h45
